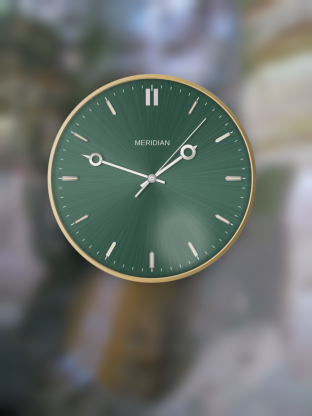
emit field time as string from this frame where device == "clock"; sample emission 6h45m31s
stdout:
1h48m07s
